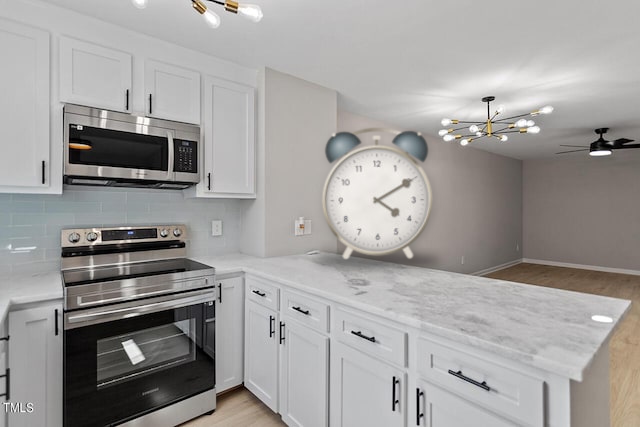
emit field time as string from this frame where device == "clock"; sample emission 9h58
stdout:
4h10
